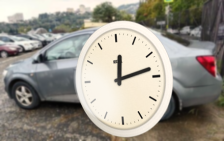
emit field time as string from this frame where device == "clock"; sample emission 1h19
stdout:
12h13
